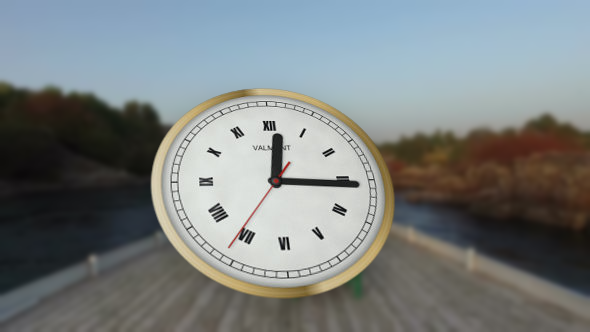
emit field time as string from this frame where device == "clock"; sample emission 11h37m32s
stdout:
12h15m36s
